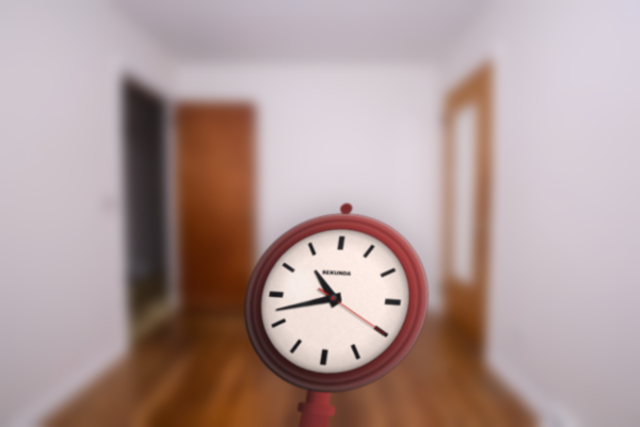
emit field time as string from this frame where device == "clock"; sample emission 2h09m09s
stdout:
10h42m20s
